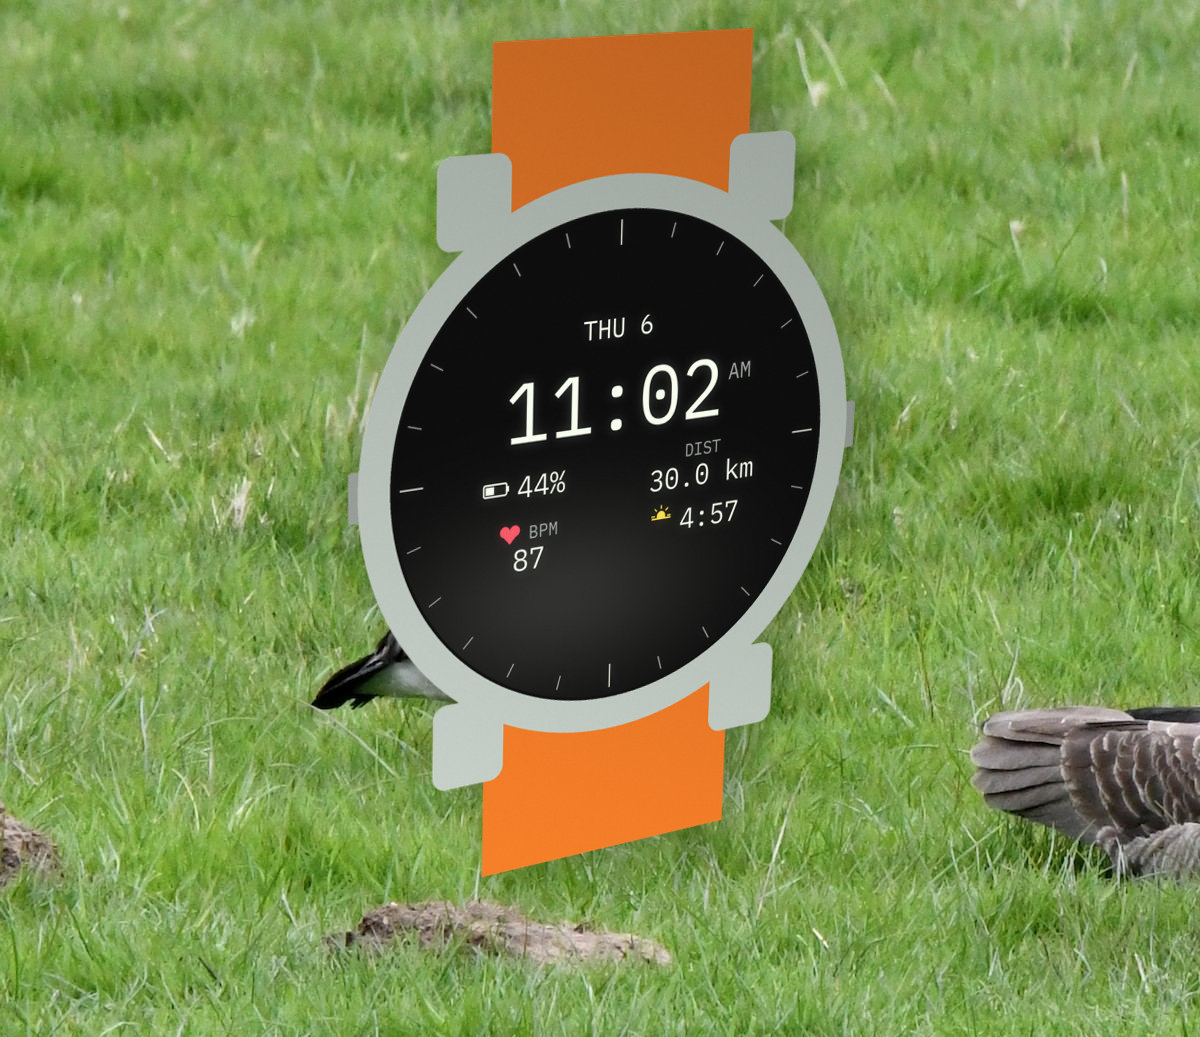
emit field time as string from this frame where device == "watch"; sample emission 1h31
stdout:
11h02
